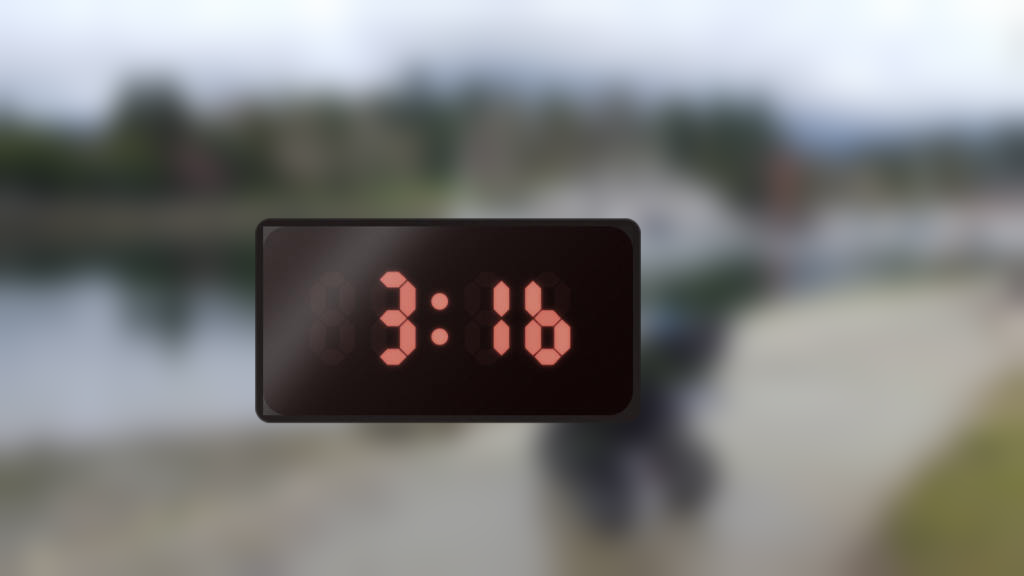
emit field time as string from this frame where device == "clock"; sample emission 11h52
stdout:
3h16
